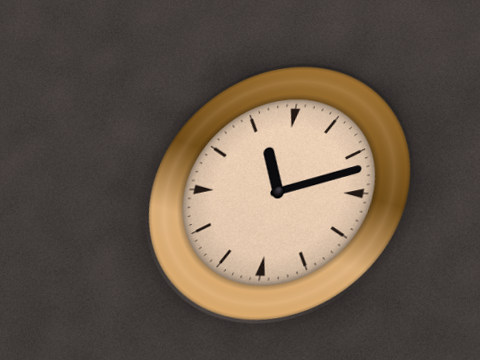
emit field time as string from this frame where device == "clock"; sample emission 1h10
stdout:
11h12
